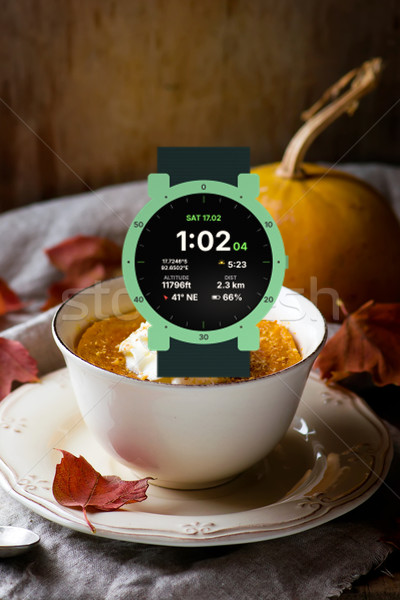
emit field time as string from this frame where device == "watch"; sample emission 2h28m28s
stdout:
1h02m04s
